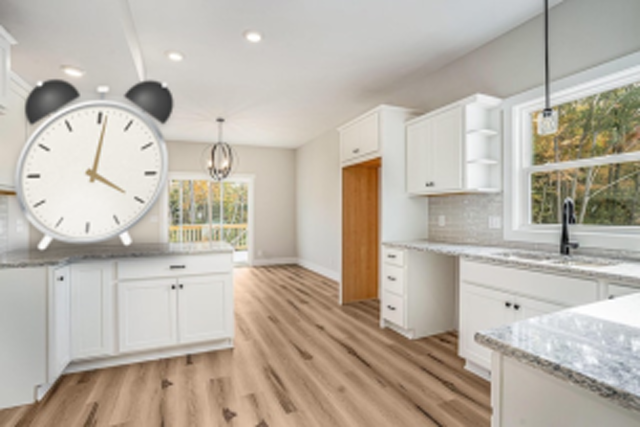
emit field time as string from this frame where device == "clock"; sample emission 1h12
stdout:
4h01
